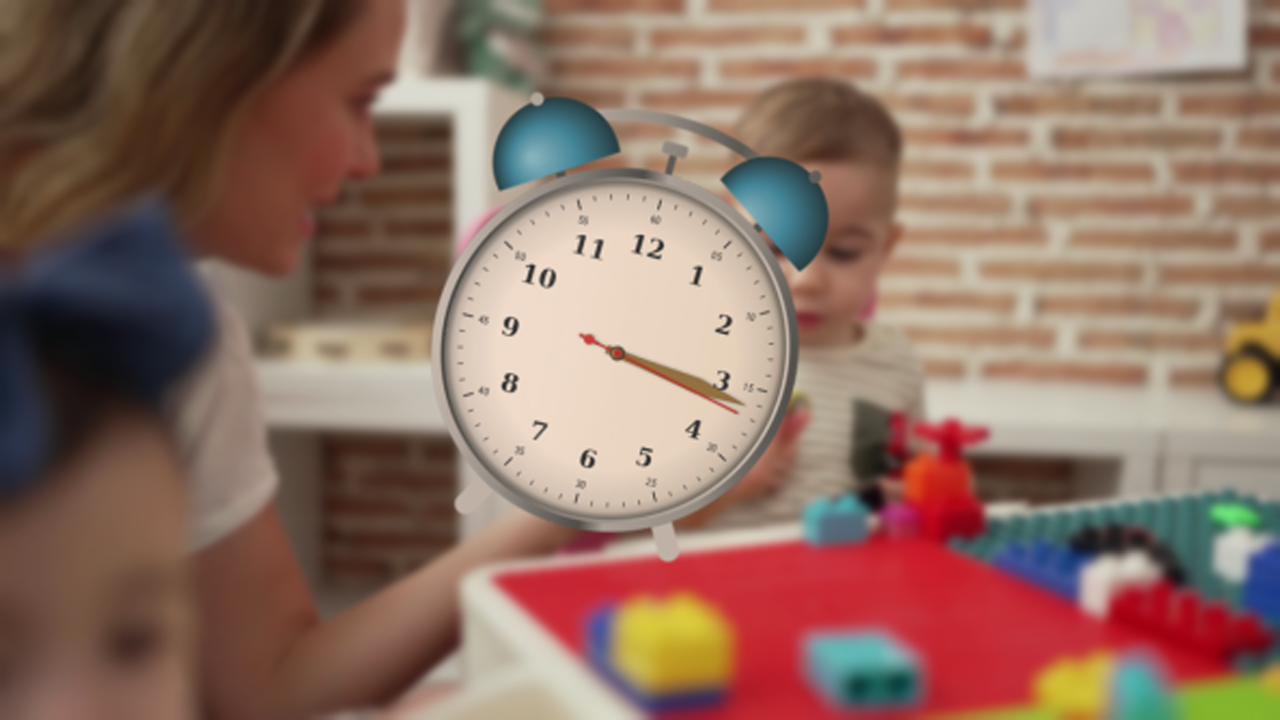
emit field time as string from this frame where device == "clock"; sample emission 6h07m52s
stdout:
3h16m17s
